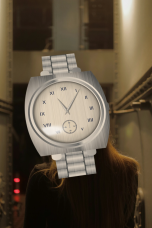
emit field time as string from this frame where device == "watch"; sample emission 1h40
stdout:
11h06
